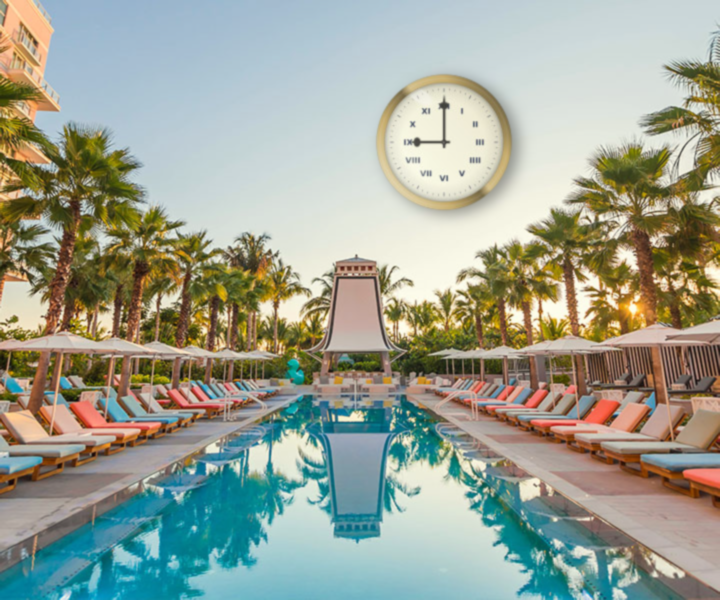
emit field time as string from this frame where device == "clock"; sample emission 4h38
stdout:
9h00
